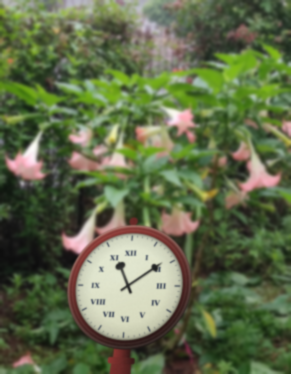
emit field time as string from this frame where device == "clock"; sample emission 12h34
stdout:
11h09
